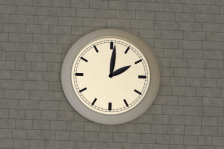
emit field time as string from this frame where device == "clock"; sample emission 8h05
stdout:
2h01
